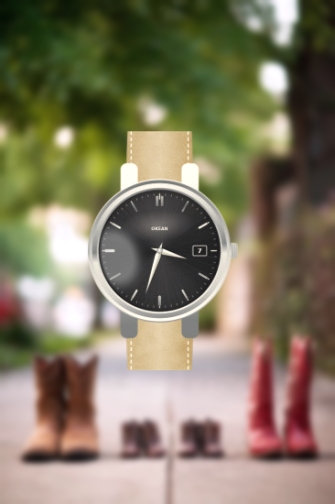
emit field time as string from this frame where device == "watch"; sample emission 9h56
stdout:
3h33
